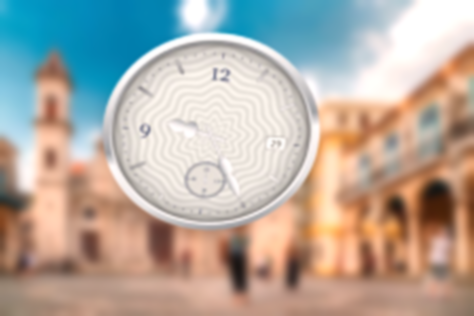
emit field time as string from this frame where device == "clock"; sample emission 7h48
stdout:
9h25
